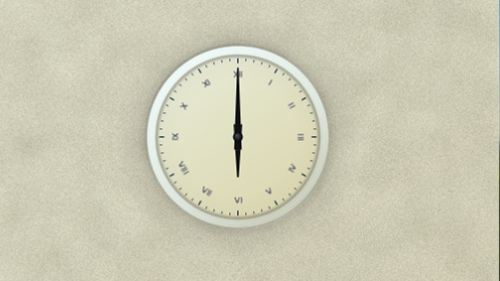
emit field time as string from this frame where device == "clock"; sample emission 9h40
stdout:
6h00
